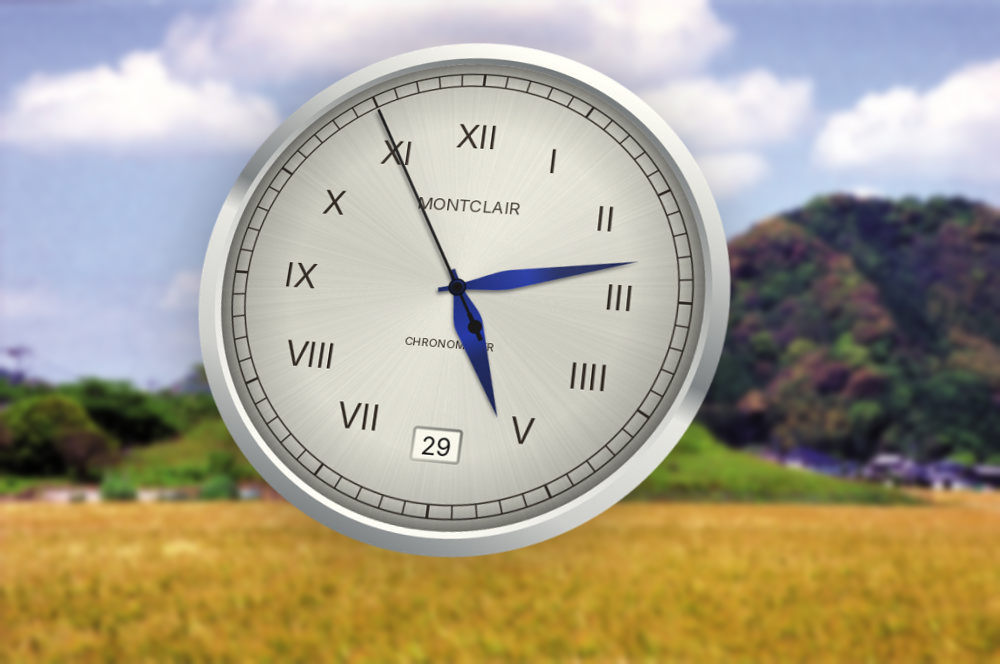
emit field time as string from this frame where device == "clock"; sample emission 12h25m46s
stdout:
5h12m55s
